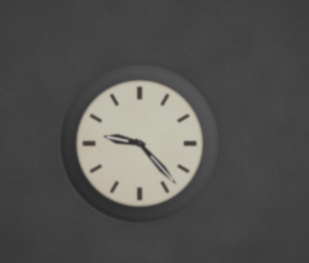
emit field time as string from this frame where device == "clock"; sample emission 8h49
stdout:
9h23
